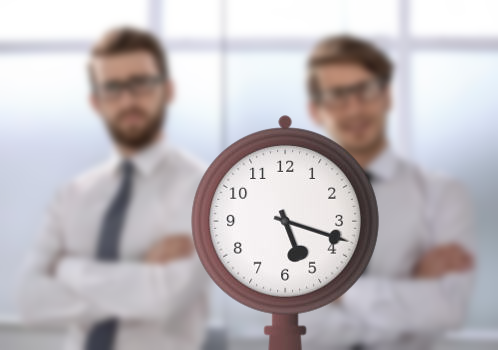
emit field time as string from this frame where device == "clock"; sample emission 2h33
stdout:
5h18
